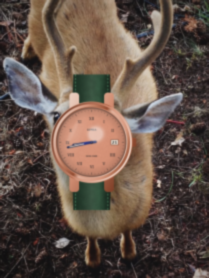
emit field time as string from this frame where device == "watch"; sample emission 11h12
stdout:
8h43
